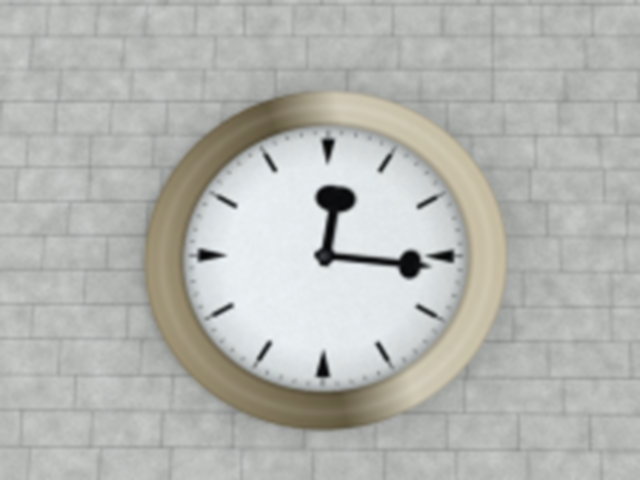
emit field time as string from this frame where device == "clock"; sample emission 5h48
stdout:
12h16
